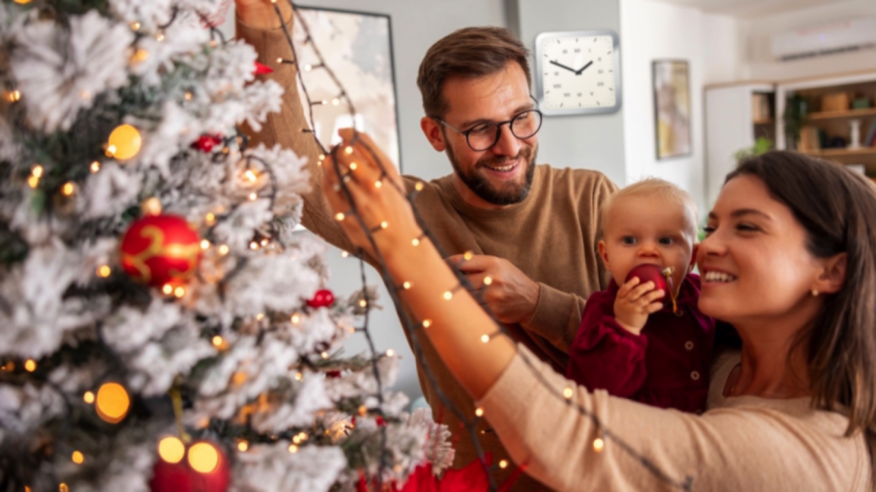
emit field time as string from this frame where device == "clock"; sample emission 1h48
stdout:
1h49
